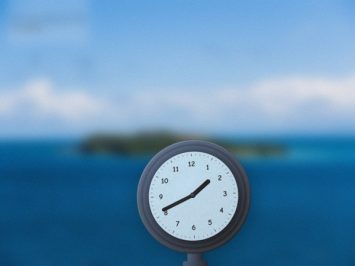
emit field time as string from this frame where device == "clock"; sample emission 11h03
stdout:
1h41
